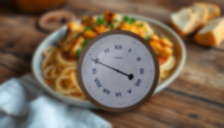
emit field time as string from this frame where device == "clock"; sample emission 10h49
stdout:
3h49
